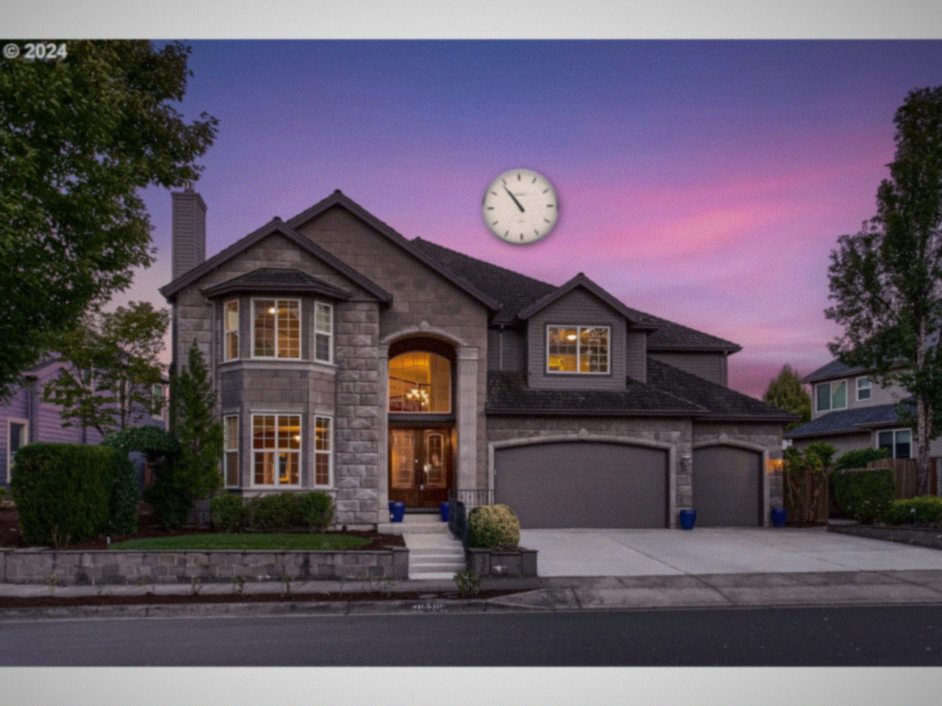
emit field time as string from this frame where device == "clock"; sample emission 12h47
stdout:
10h54
